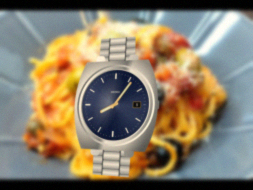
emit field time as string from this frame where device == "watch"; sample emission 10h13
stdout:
8h06
